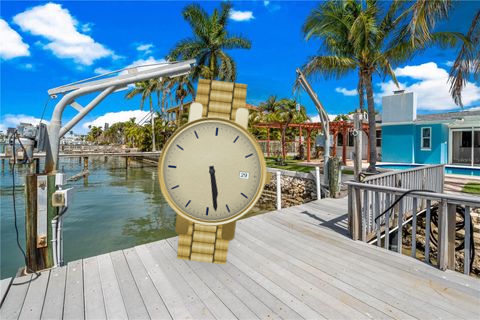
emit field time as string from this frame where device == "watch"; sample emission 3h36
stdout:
5h28
